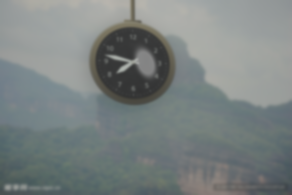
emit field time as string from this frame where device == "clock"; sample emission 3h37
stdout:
7h47
